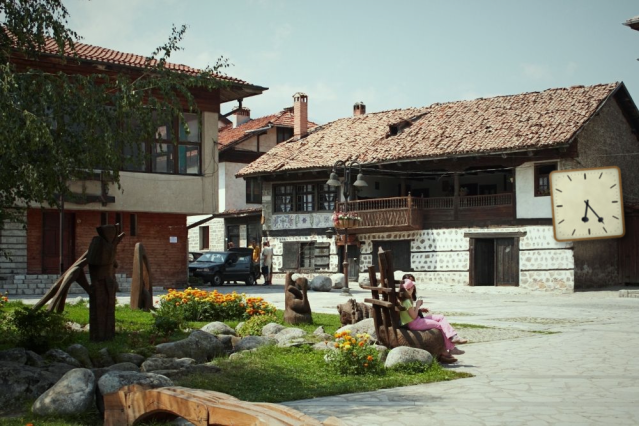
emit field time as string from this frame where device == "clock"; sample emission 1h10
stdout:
6h24
